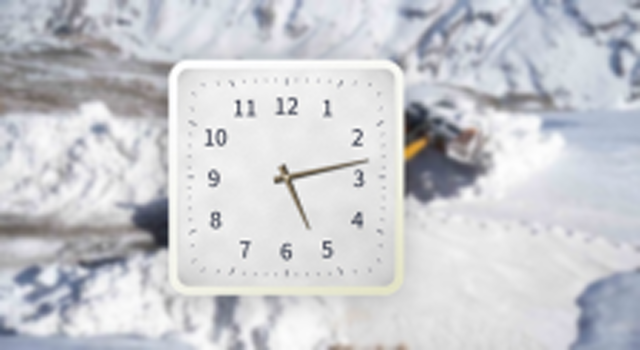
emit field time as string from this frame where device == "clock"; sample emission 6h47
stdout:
5h13
